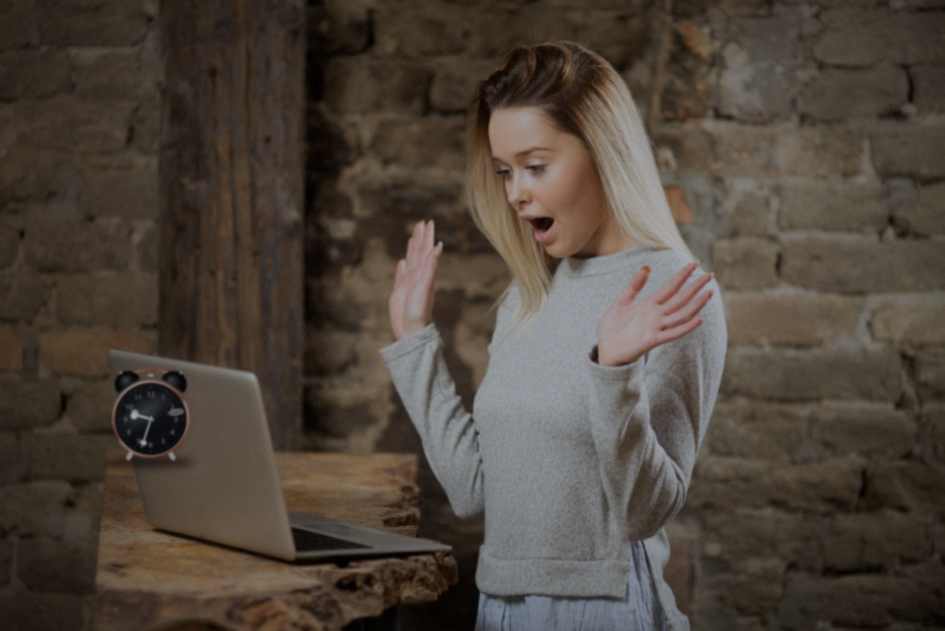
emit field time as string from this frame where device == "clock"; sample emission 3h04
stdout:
9h33
